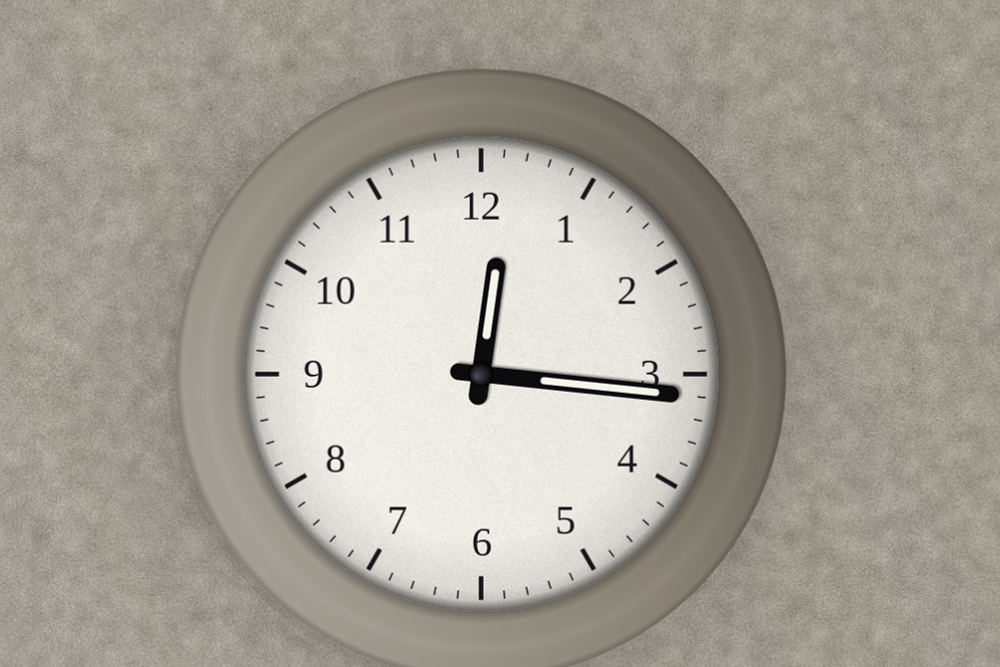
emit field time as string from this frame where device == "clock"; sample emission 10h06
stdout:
12h16
